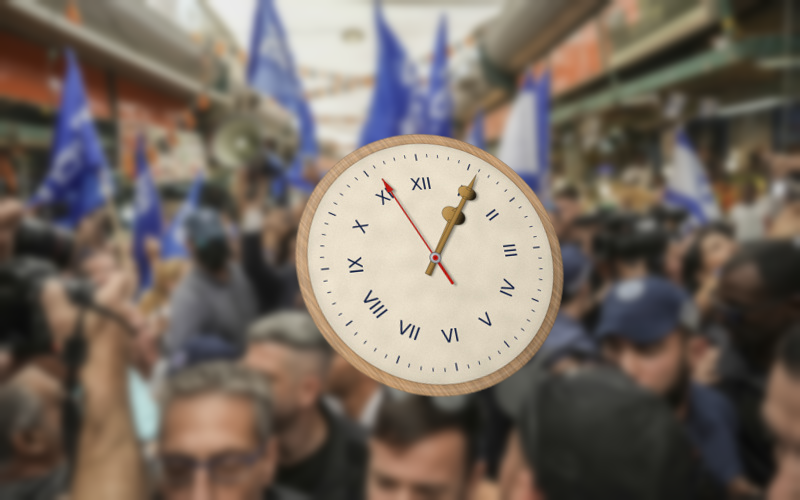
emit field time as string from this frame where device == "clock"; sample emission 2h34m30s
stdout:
1h05m56s
